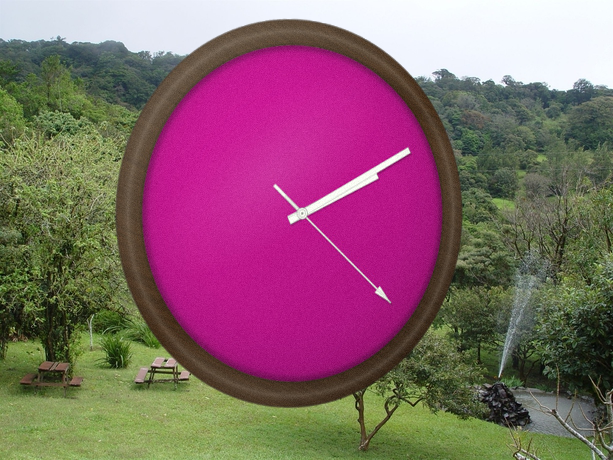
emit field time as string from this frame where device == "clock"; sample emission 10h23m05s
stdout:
2h10m22s
